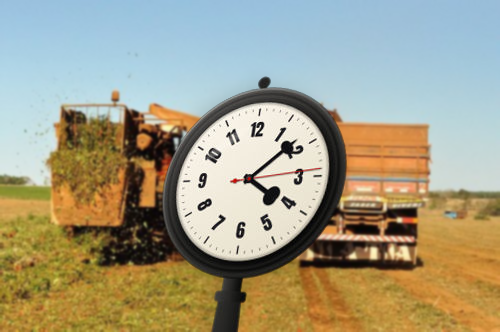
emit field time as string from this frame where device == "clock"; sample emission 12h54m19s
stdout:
4h08m14s
